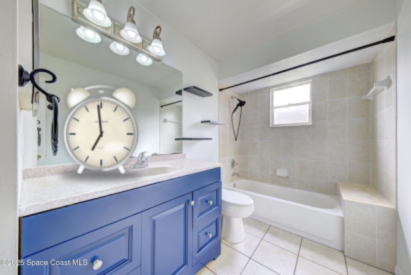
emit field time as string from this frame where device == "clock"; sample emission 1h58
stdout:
6h59
